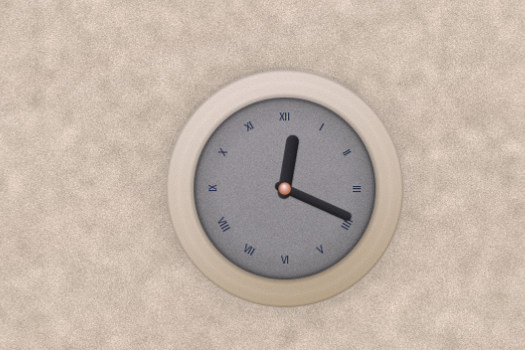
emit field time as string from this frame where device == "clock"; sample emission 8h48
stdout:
12h19
